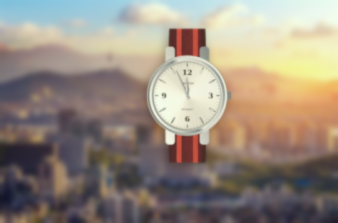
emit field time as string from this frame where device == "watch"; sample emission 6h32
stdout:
11h56
